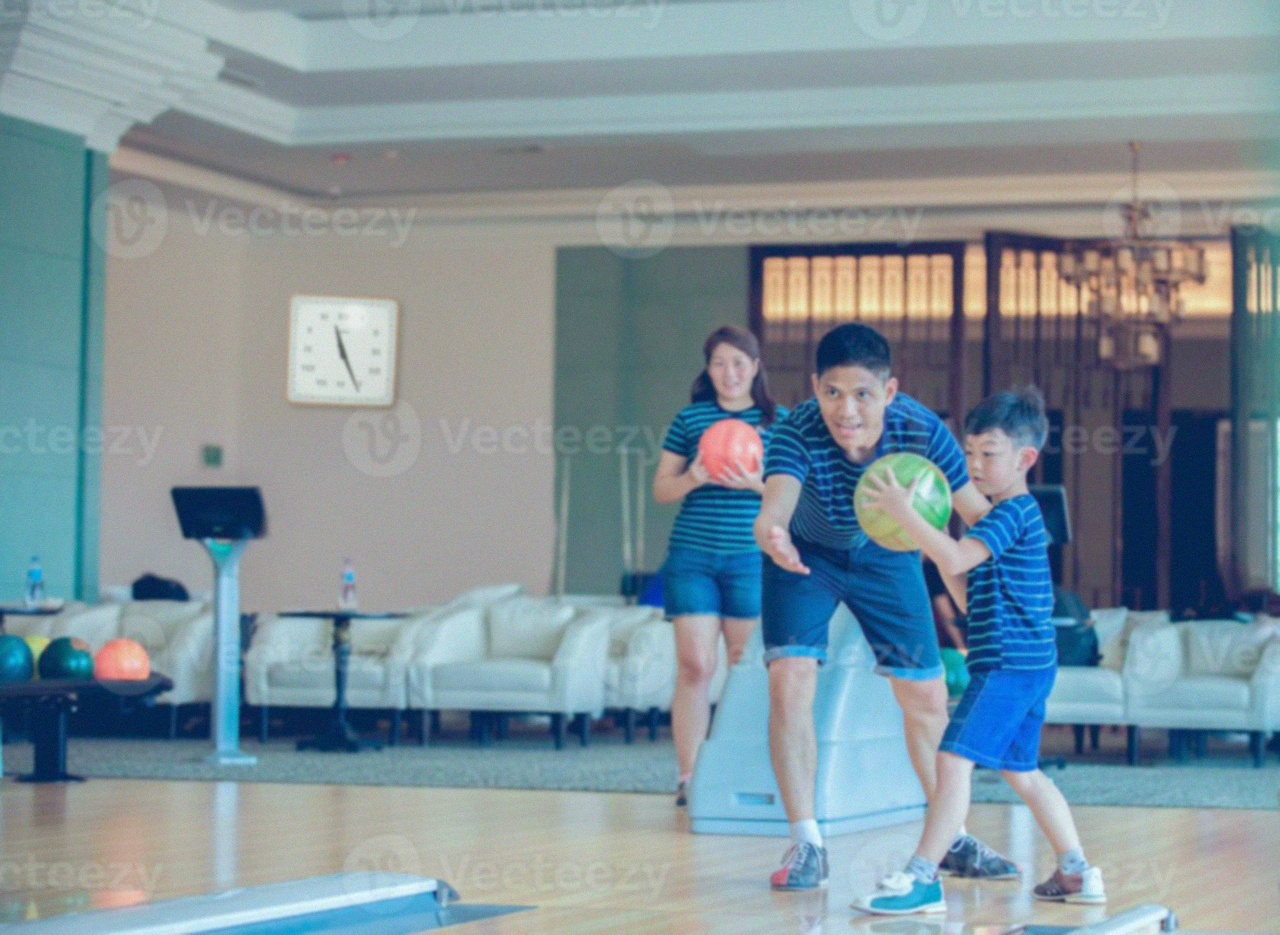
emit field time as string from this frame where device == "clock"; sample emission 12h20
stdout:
11h26
